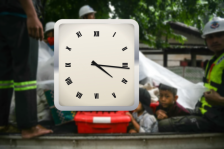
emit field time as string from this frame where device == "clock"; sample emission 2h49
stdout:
4h16
